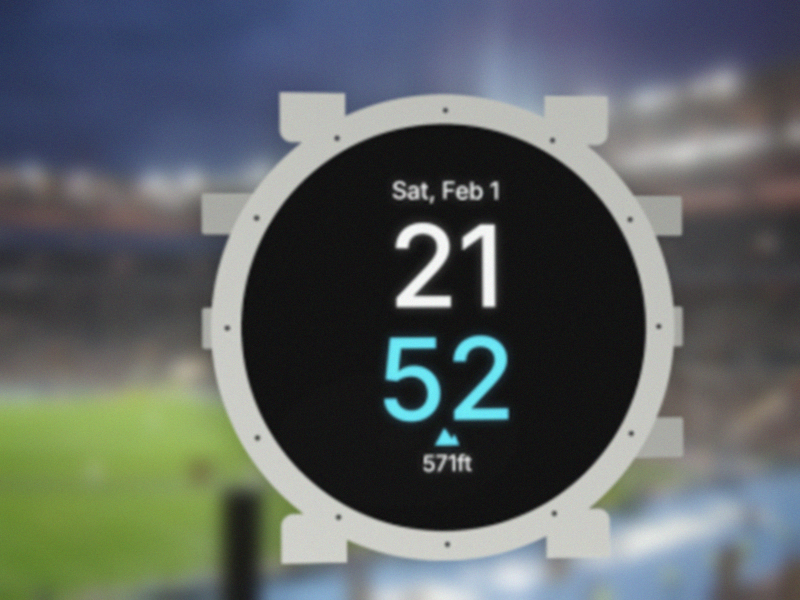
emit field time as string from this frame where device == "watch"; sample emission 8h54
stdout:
21h52
